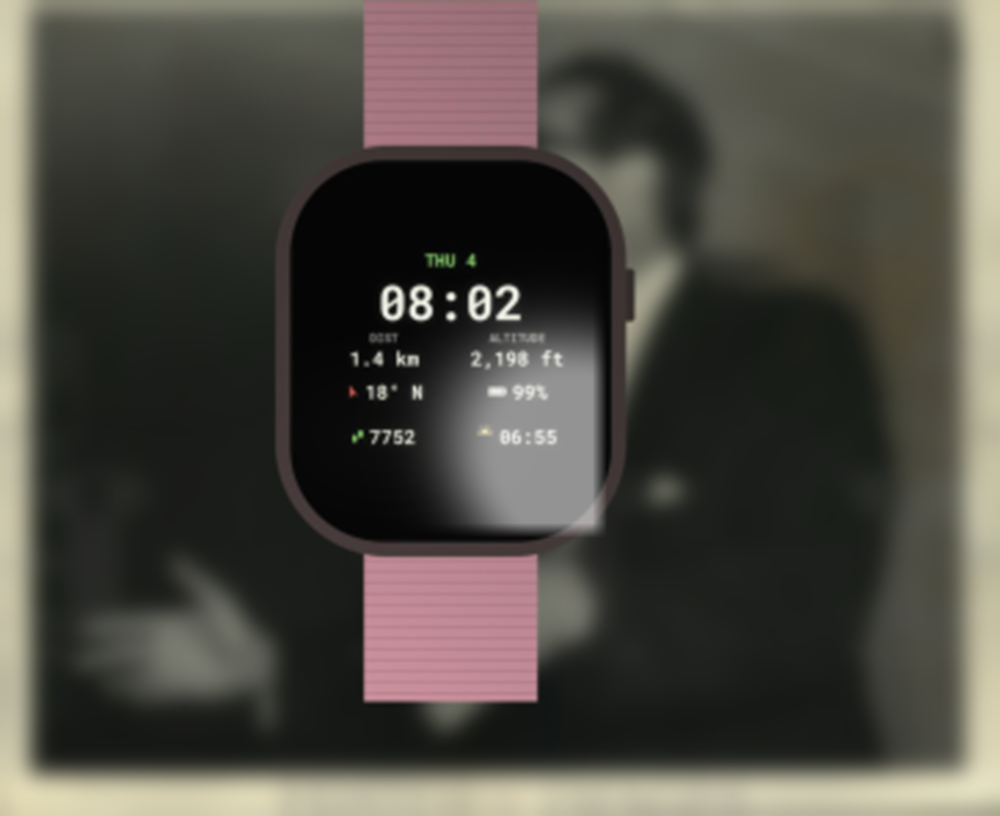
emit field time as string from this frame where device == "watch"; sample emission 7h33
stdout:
8h02
